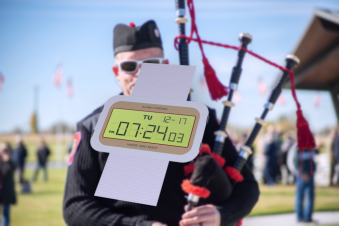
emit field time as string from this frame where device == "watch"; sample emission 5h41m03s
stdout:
7h24m03s
